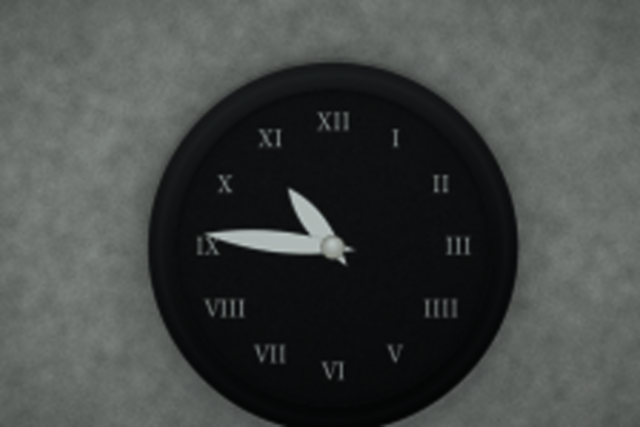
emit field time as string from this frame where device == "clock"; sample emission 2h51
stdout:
10h46
